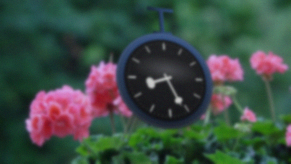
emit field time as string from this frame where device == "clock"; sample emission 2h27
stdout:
8h26
